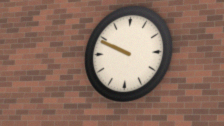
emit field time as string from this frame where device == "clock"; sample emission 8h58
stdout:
9h49
